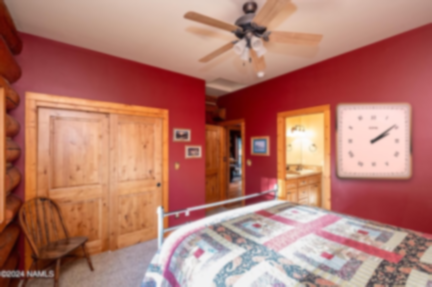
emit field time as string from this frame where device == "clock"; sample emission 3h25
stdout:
2h09
